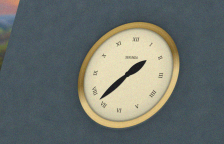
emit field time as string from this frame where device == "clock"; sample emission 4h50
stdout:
1h37
